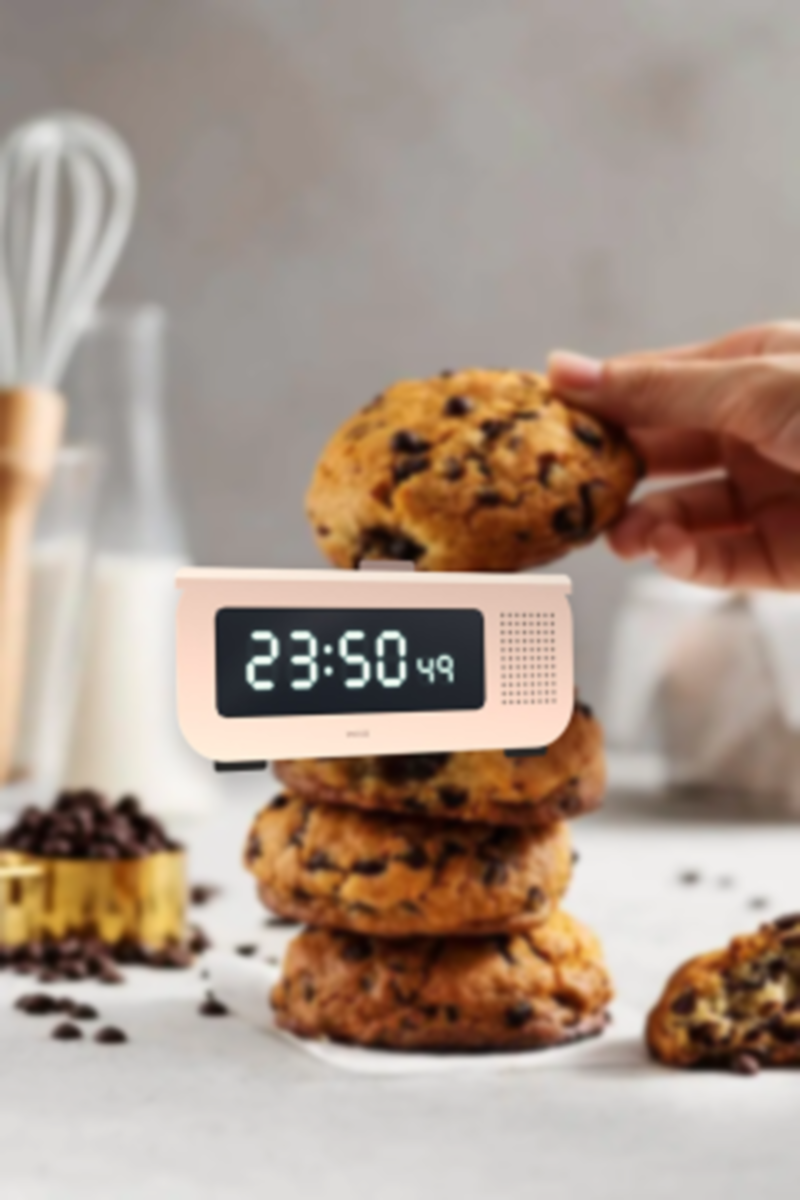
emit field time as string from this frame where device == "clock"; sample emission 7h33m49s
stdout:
23h50m49s
